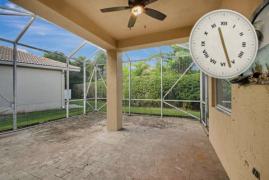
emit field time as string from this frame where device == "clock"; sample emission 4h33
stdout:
11h27
